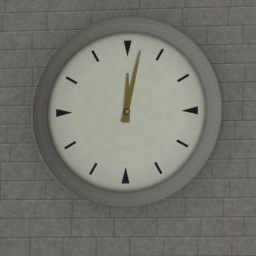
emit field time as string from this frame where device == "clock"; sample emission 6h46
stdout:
12h02
